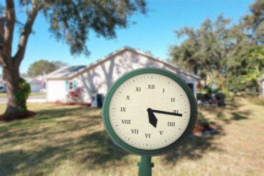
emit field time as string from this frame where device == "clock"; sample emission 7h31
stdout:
5h16
